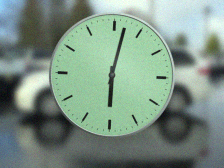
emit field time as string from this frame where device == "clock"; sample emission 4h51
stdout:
6h02
